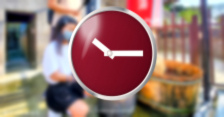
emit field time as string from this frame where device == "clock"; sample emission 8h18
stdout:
10h15
